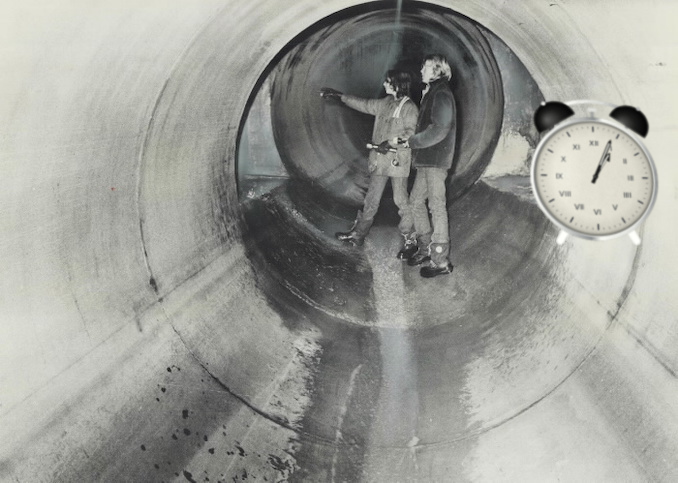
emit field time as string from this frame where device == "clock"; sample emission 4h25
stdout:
1h04
